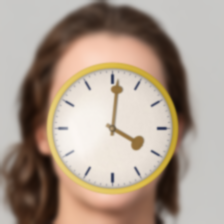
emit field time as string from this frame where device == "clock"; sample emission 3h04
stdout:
4h01
